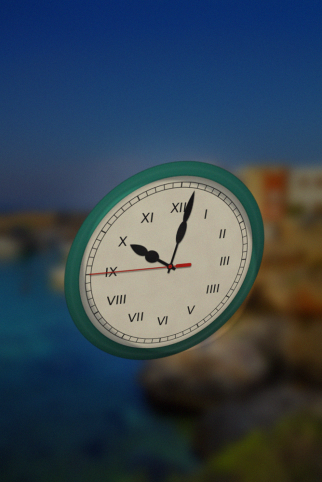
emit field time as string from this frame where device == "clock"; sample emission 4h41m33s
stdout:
10h01m45s
